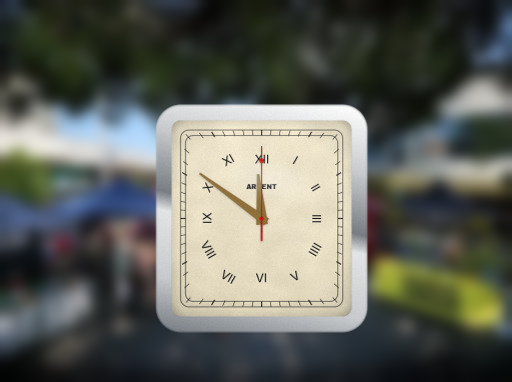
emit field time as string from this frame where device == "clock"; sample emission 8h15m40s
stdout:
11h51m00s
